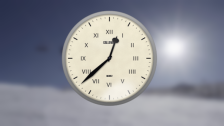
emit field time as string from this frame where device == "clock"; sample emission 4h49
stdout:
12h38
